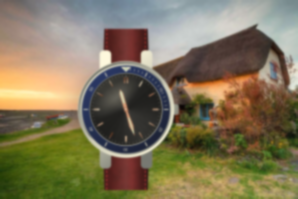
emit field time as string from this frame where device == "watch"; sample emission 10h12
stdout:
11h27
